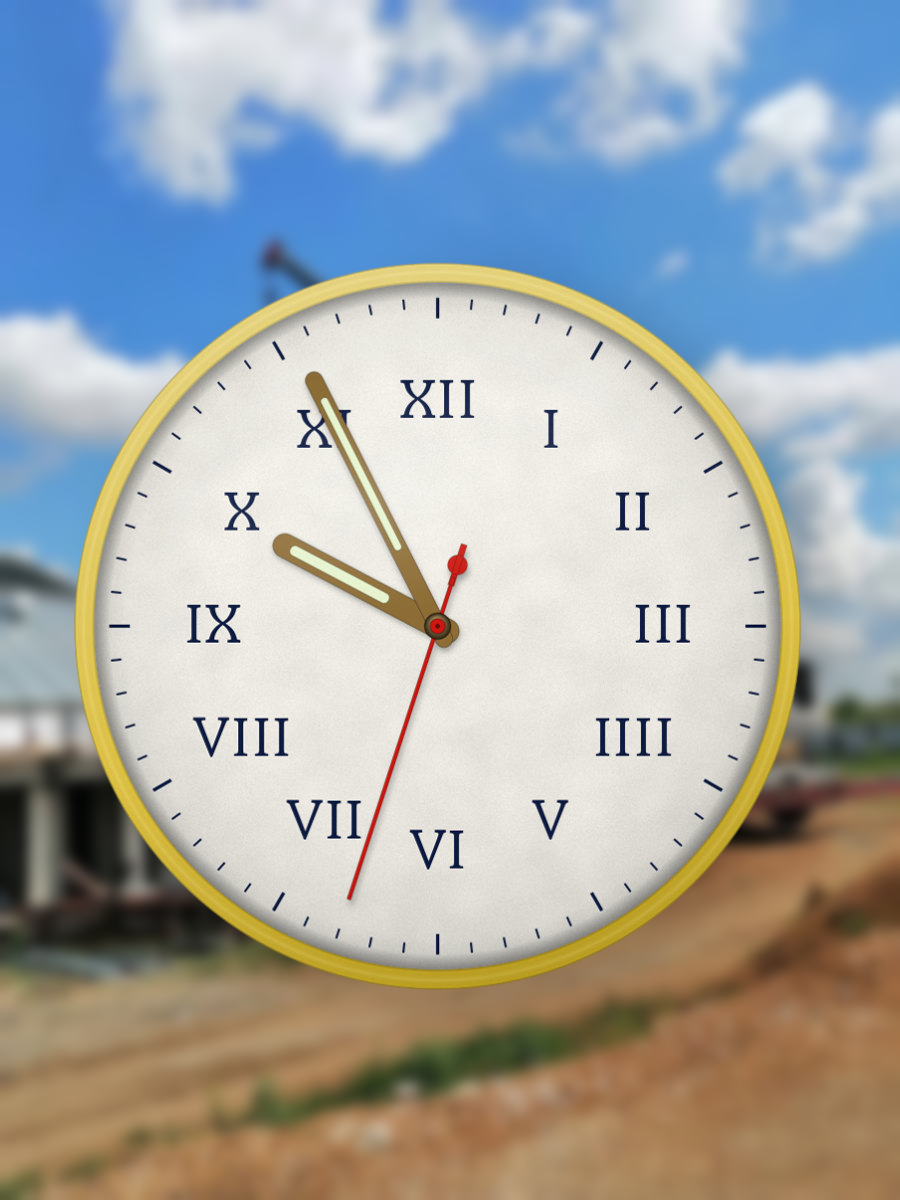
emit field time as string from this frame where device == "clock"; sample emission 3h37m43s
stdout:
9h55m33s
